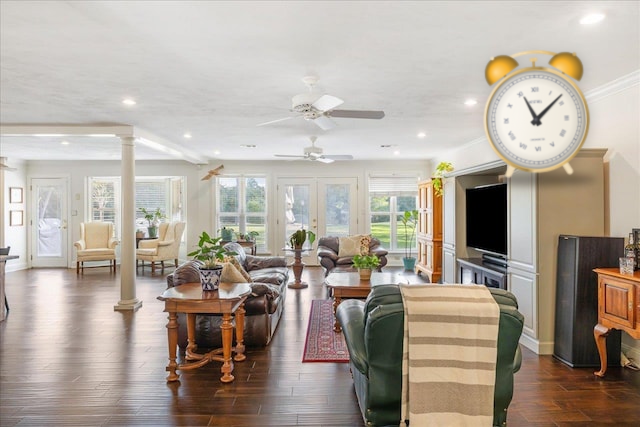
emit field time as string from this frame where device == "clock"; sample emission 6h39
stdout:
11h08
